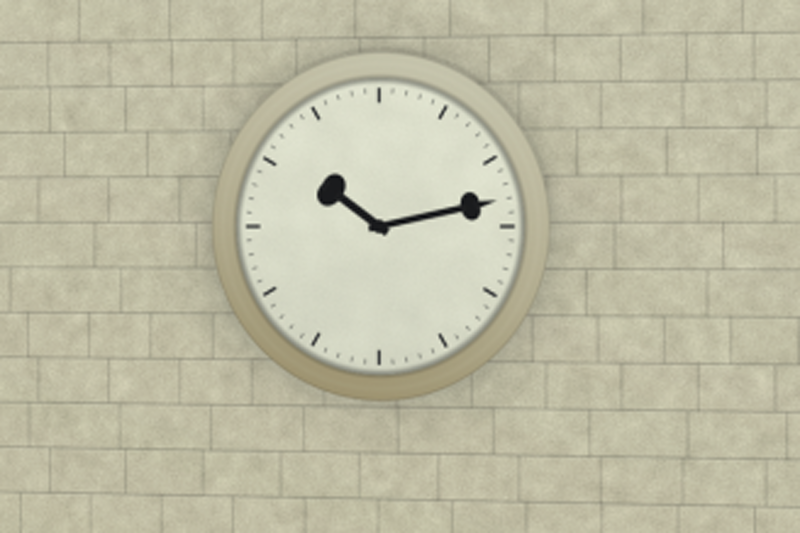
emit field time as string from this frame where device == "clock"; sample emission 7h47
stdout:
10h13
